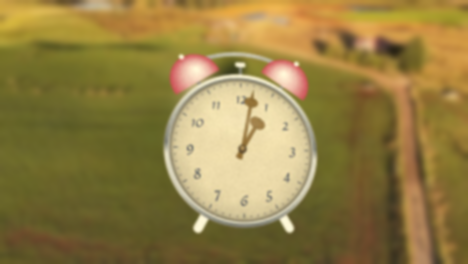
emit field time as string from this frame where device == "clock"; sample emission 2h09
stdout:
1h02
